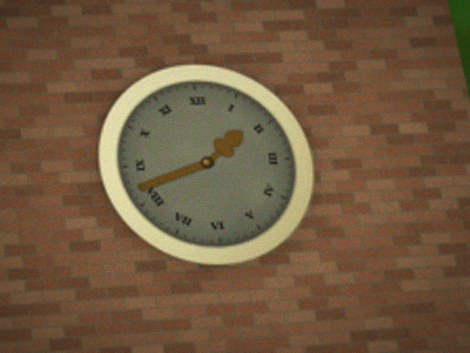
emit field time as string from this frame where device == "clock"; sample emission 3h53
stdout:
1h42
